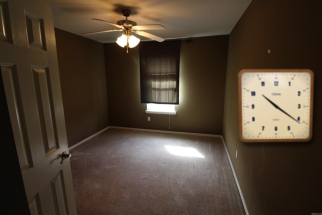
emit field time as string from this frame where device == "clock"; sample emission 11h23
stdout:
10h21
